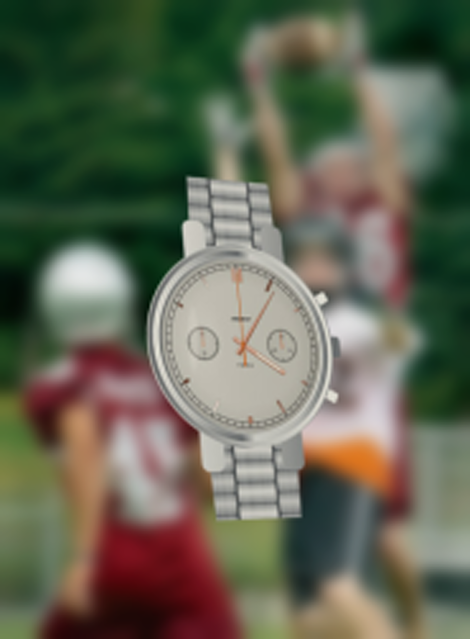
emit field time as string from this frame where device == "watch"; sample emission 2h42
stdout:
4h06
